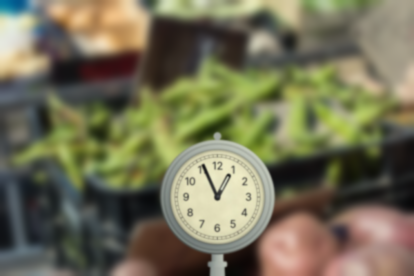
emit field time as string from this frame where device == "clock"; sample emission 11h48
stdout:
12h56
